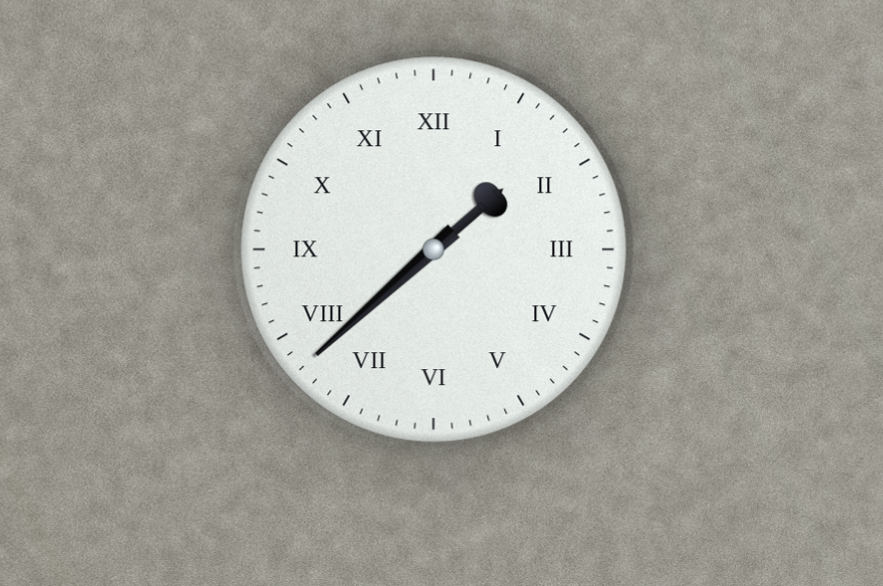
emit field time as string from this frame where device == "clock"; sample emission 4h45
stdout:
1h38
